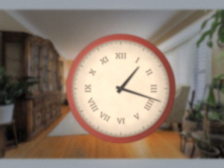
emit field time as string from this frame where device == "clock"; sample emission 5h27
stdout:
1h18
